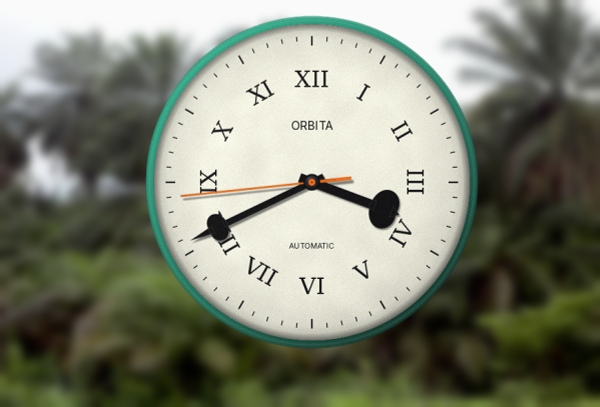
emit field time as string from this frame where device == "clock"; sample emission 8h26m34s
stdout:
3h40m44s
